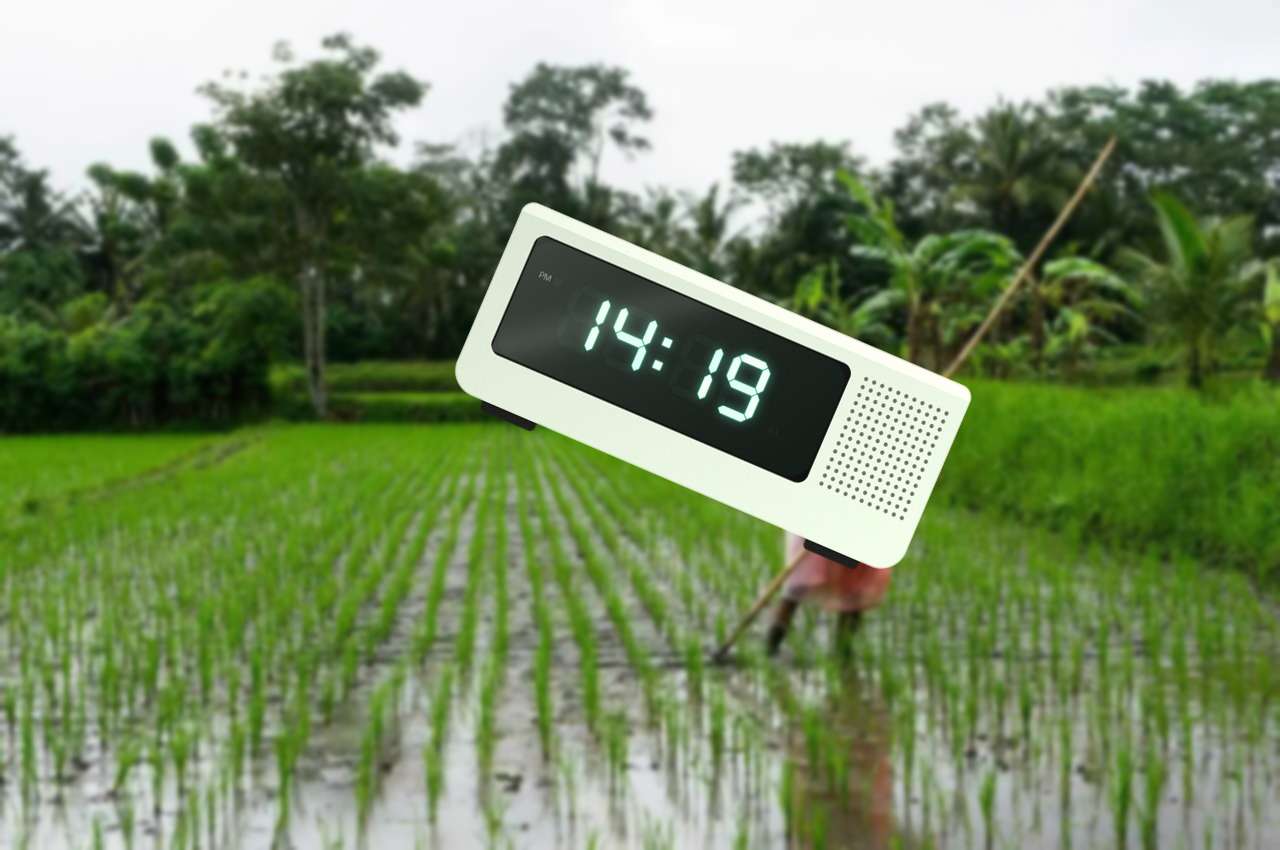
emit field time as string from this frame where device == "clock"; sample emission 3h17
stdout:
14h19
